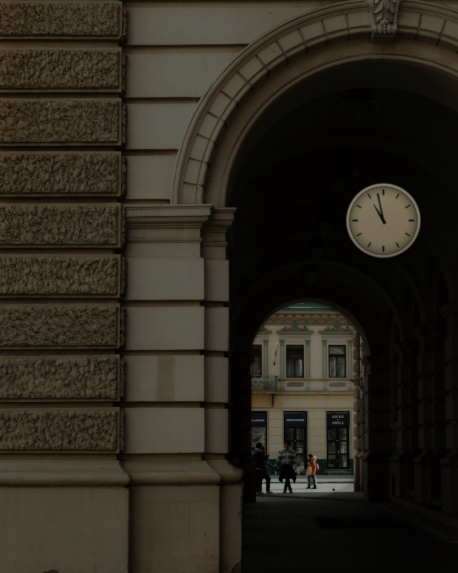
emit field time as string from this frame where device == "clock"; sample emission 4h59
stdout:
10h58
